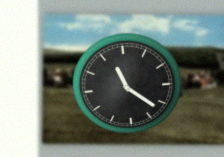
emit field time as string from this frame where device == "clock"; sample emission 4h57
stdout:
11h22
